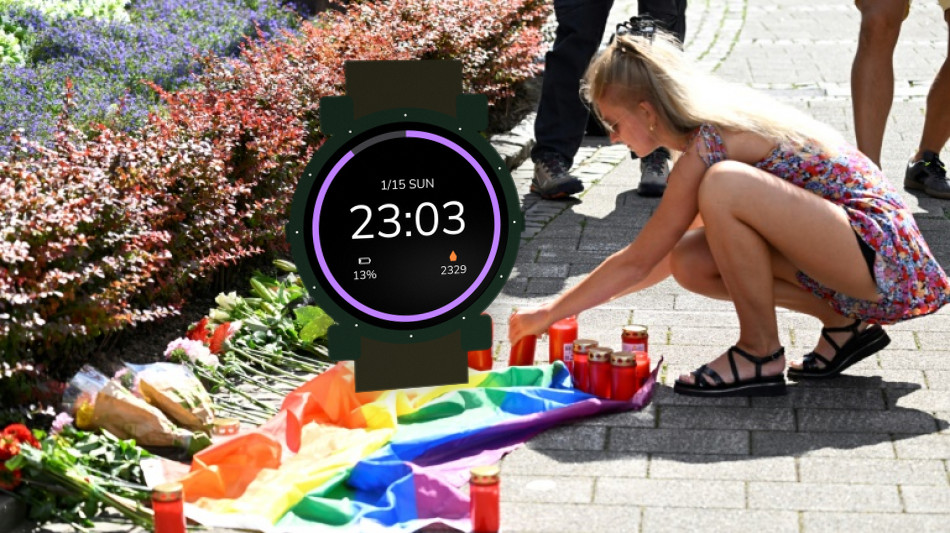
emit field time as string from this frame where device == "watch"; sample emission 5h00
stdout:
23h03
